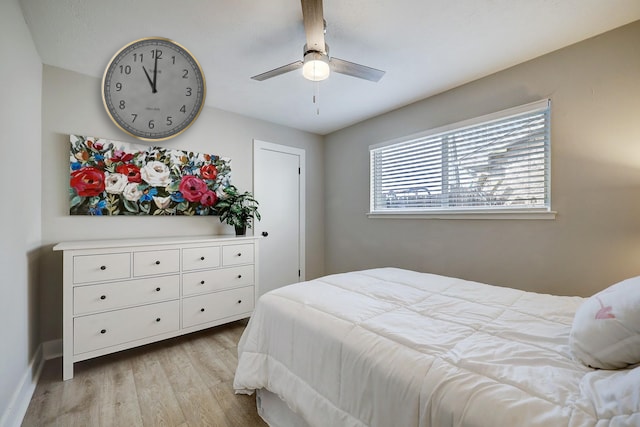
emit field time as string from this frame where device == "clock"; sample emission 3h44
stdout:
11h00
